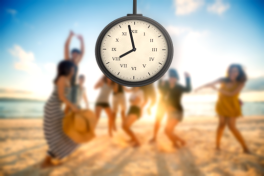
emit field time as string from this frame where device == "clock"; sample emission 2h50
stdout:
7h58
